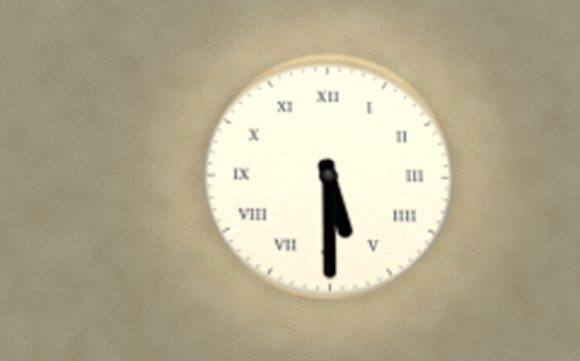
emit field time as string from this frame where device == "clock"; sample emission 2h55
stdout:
5h30
